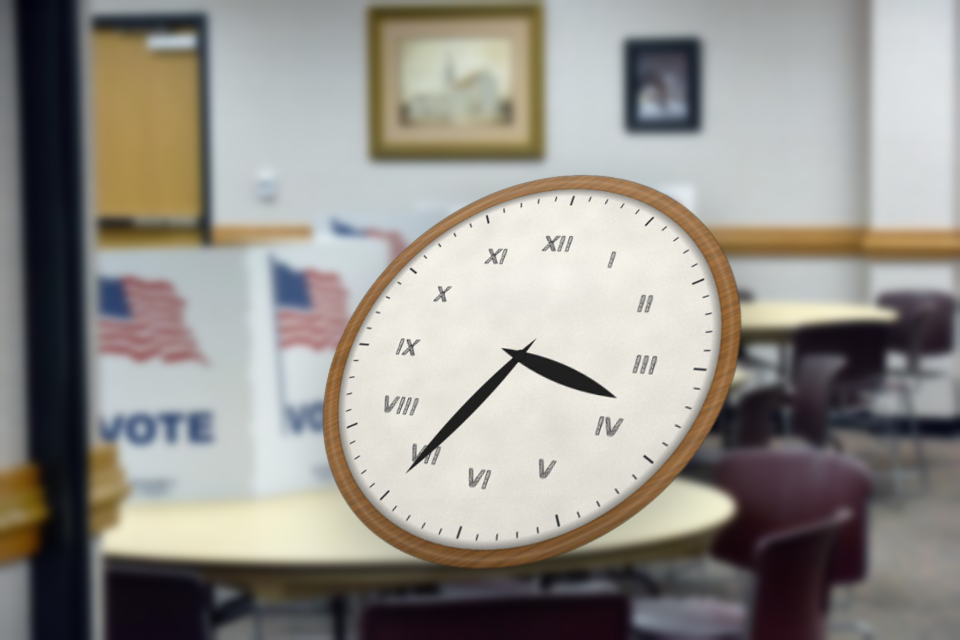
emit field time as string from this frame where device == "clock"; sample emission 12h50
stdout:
3h35
